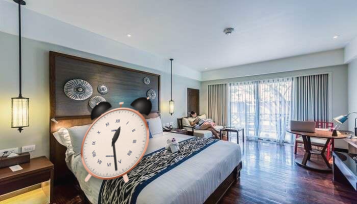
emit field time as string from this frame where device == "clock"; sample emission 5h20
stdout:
12h27
